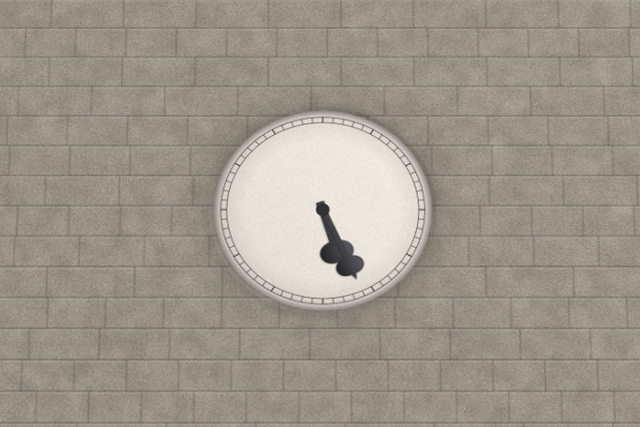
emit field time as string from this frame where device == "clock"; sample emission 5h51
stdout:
5h26
